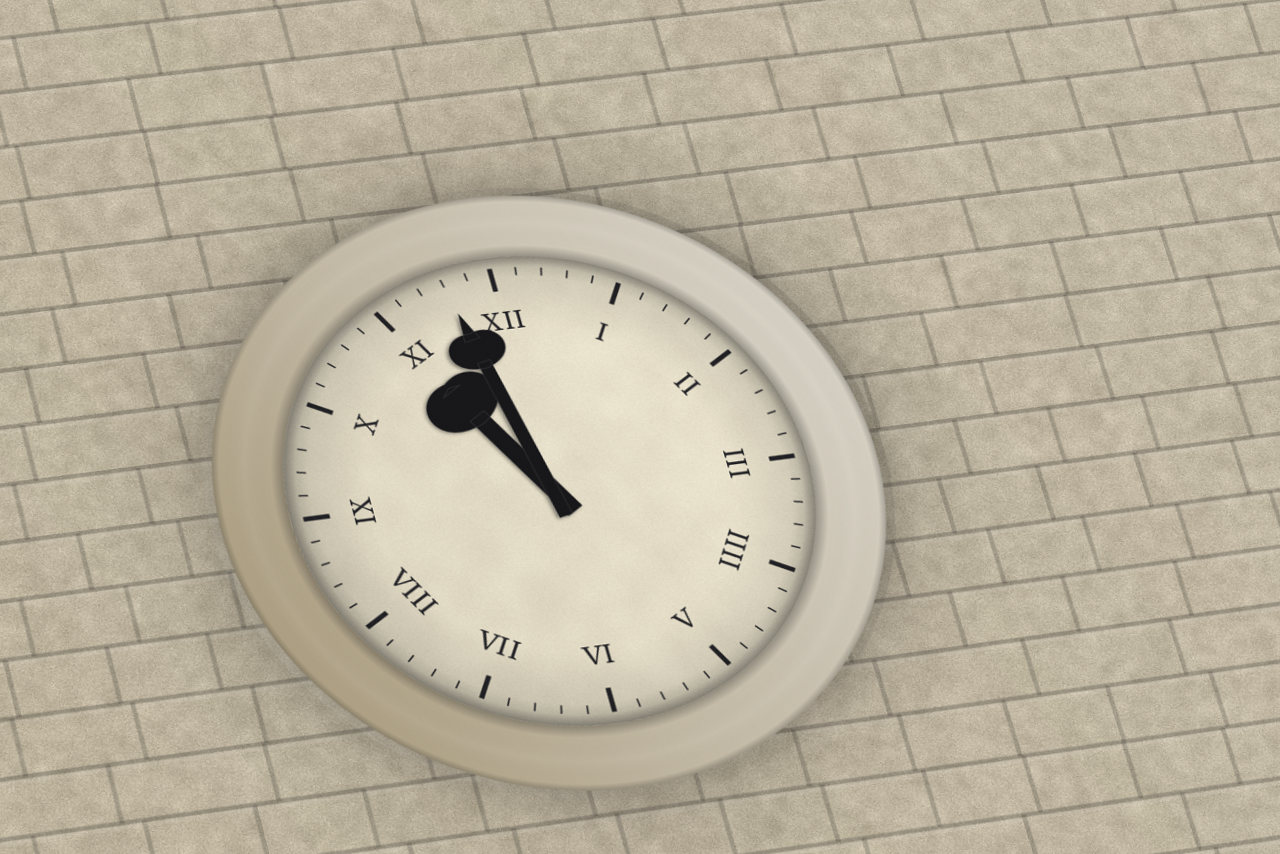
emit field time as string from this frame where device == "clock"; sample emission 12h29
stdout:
10h58
